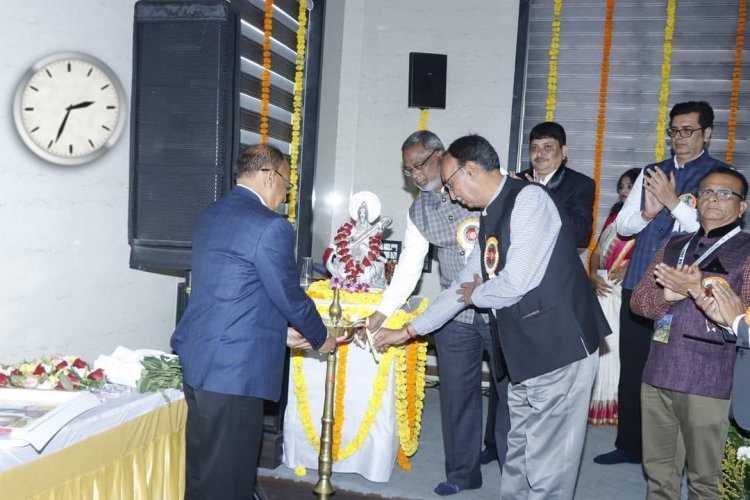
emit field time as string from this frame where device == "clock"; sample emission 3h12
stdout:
2h34
